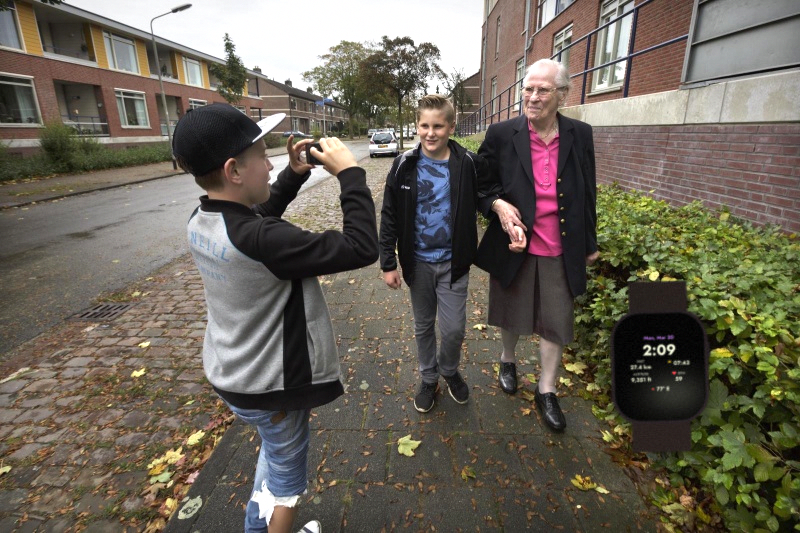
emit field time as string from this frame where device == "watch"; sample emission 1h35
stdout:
2h09
